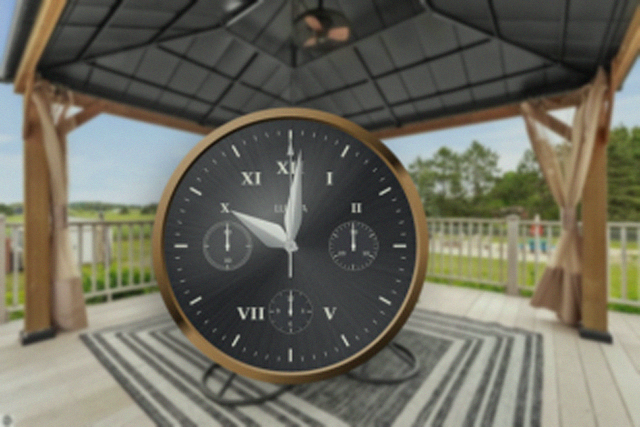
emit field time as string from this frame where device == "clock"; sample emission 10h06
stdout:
10h01
